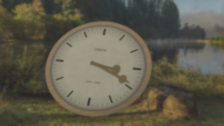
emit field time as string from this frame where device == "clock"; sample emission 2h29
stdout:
3h19
